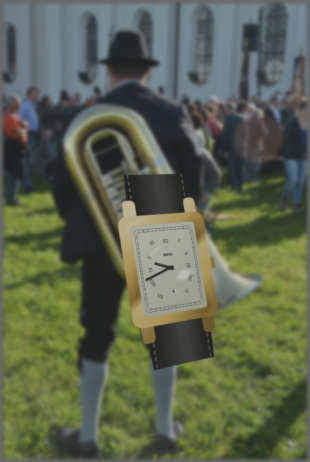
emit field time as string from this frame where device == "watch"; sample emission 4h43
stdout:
9h42
